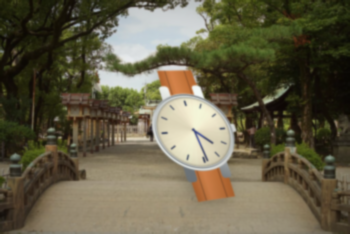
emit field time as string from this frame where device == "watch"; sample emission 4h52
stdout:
4h29
